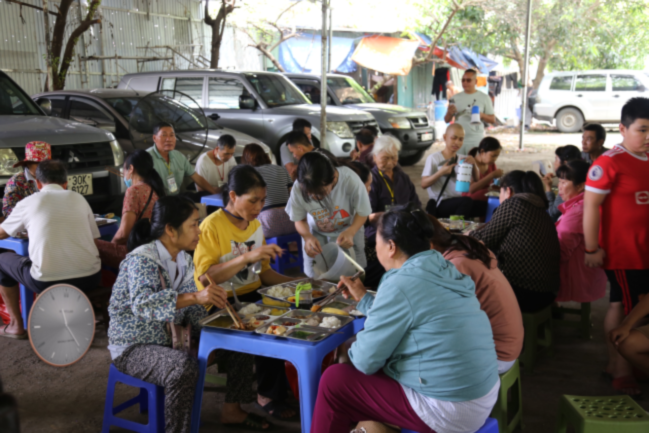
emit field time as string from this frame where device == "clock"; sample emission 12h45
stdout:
11h24
